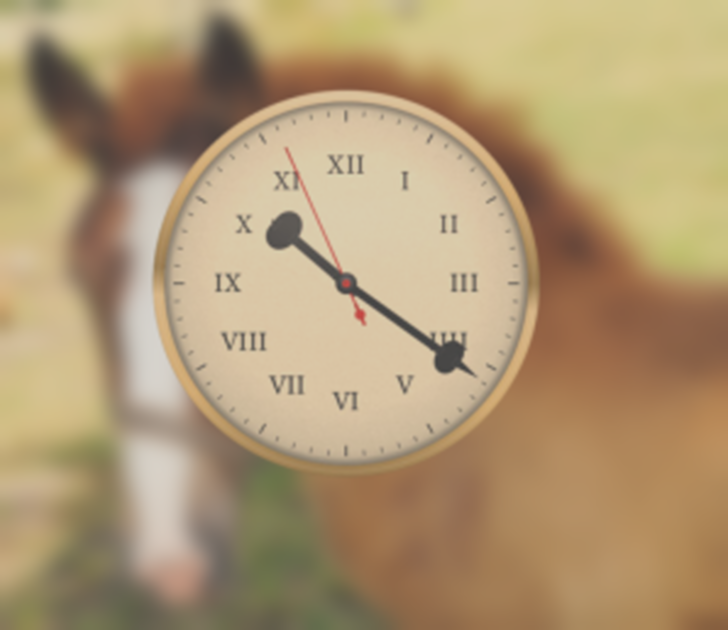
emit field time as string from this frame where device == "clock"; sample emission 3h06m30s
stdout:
10h20m56s
